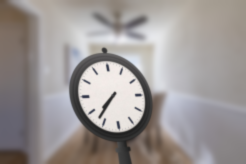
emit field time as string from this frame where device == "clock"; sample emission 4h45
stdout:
7h37
